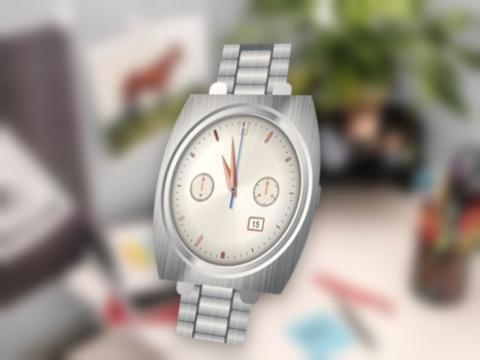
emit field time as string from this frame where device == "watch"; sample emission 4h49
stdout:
10h58
